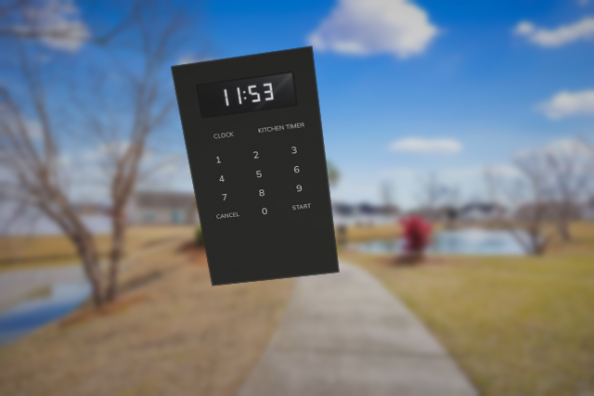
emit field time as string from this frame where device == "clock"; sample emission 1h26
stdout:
11h53
